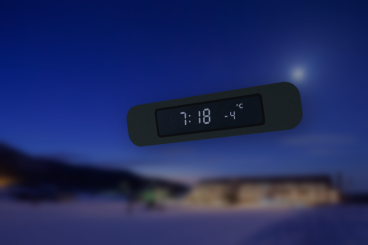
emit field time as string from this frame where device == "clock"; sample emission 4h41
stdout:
7h18
